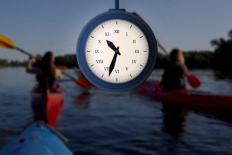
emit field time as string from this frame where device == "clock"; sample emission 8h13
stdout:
10h33
